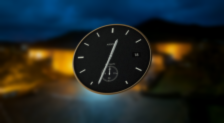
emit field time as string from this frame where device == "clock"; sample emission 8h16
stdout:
12h33
